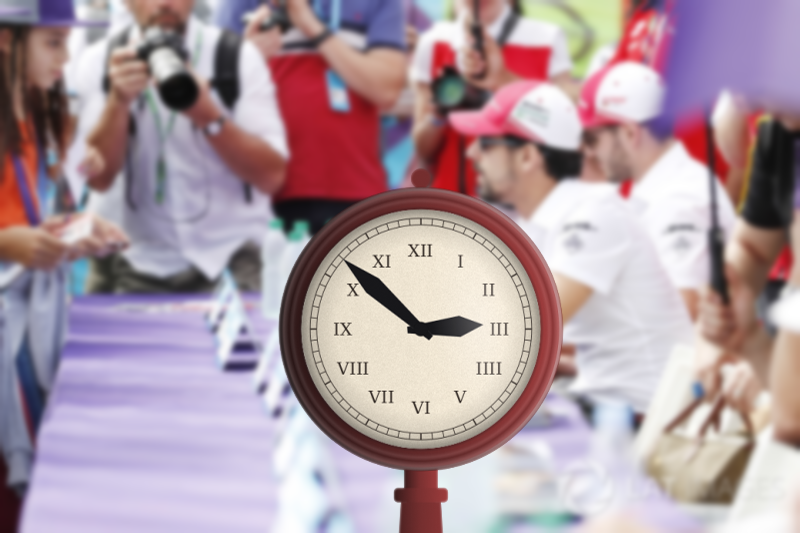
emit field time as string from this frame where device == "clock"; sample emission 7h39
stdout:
2h52
